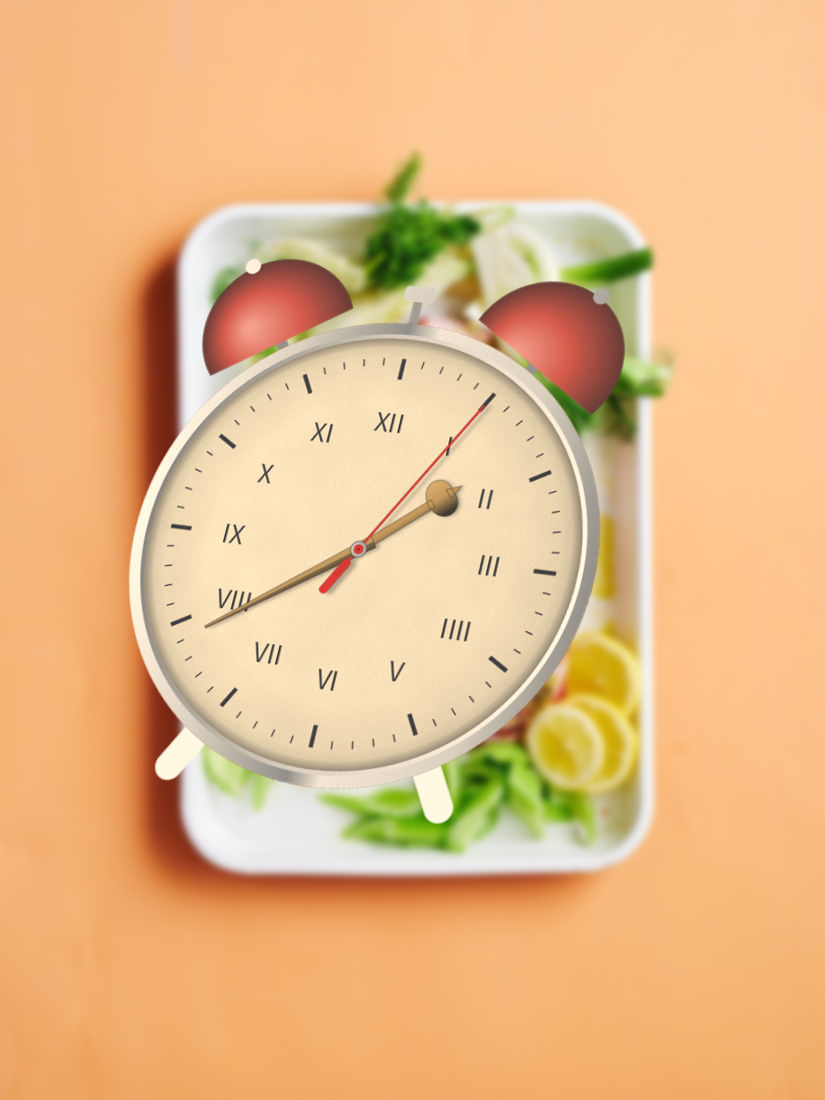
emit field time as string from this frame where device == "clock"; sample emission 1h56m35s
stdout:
1h39m05s
